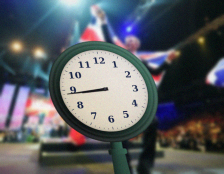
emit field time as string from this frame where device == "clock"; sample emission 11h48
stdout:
8h44
